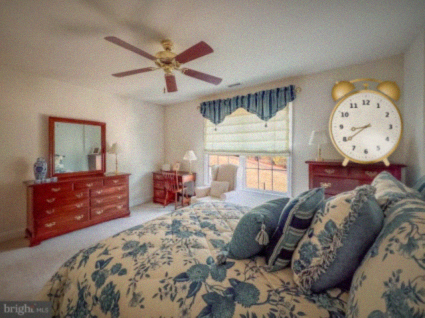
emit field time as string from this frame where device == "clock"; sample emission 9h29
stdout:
8h39
